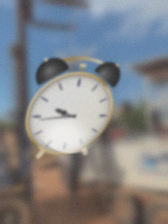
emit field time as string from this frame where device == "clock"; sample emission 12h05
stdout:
9h44
